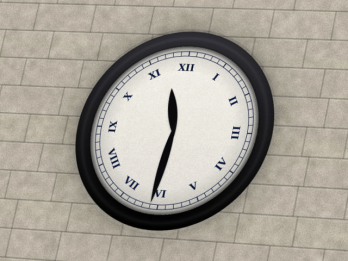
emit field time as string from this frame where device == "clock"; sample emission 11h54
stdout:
11h31
